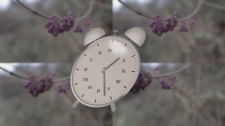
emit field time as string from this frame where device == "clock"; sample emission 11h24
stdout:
1h27
